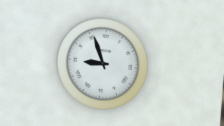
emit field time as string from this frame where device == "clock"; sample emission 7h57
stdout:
8h56
